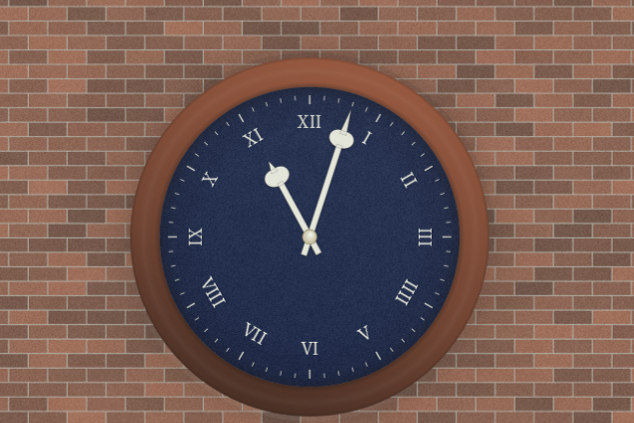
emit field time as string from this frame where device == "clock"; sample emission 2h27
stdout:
11h03
